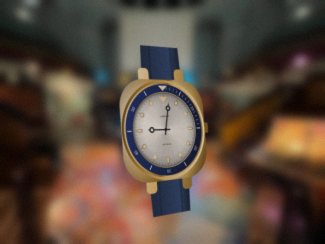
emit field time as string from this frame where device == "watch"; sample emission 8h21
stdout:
9h02
